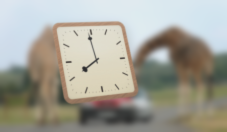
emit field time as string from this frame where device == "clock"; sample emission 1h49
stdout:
7h59
